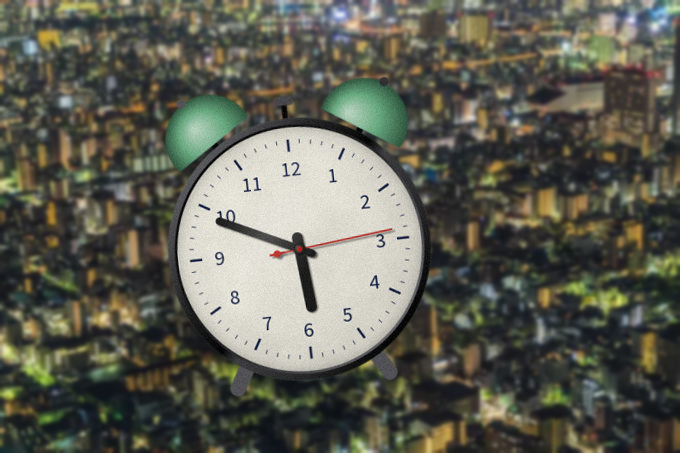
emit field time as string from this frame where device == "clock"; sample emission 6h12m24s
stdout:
5h49m14s
